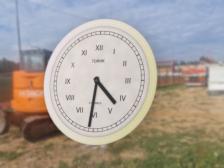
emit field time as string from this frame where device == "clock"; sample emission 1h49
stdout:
4h31
